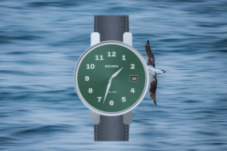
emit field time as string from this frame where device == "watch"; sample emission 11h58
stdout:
1h33
